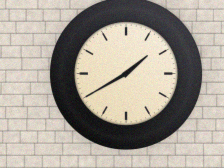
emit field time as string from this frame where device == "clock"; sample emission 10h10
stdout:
1h40
